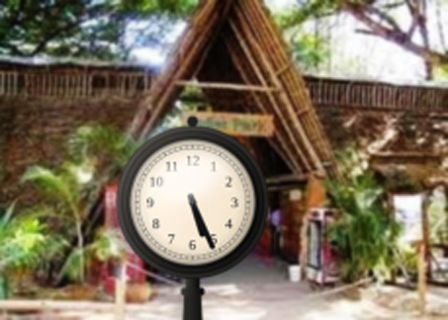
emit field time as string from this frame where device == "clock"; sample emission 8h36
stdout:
5h26
